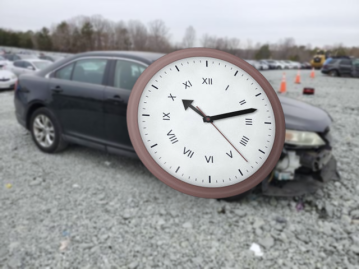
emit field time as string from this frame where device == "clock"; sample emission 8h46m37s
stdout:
10h12m23s
